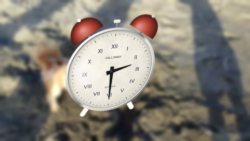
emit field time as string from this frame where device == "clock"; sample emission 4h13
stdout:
2h30
